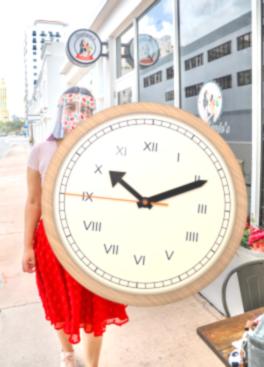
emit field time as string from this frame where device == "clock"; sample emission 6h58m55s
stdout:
10h10m45s
